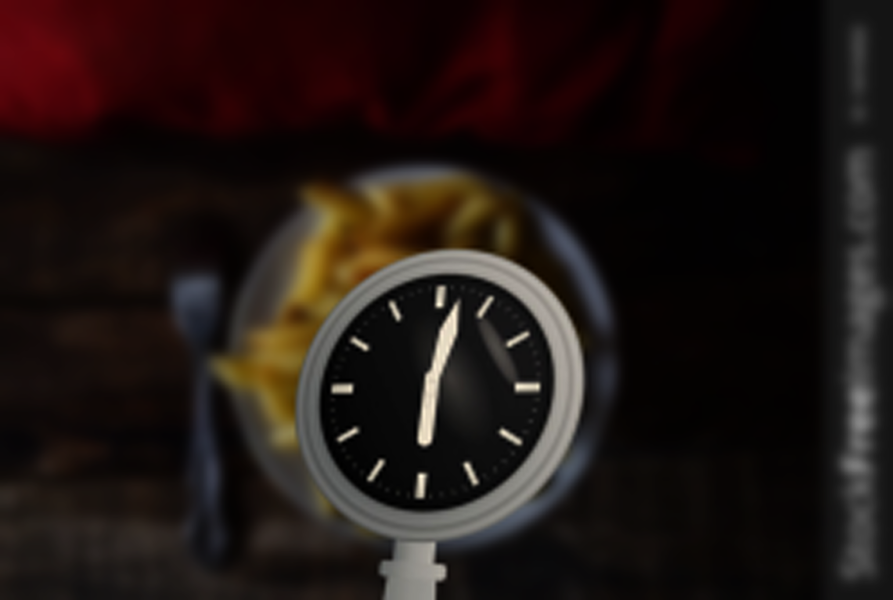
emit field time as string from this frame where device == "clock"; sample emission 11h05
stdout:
6h02
